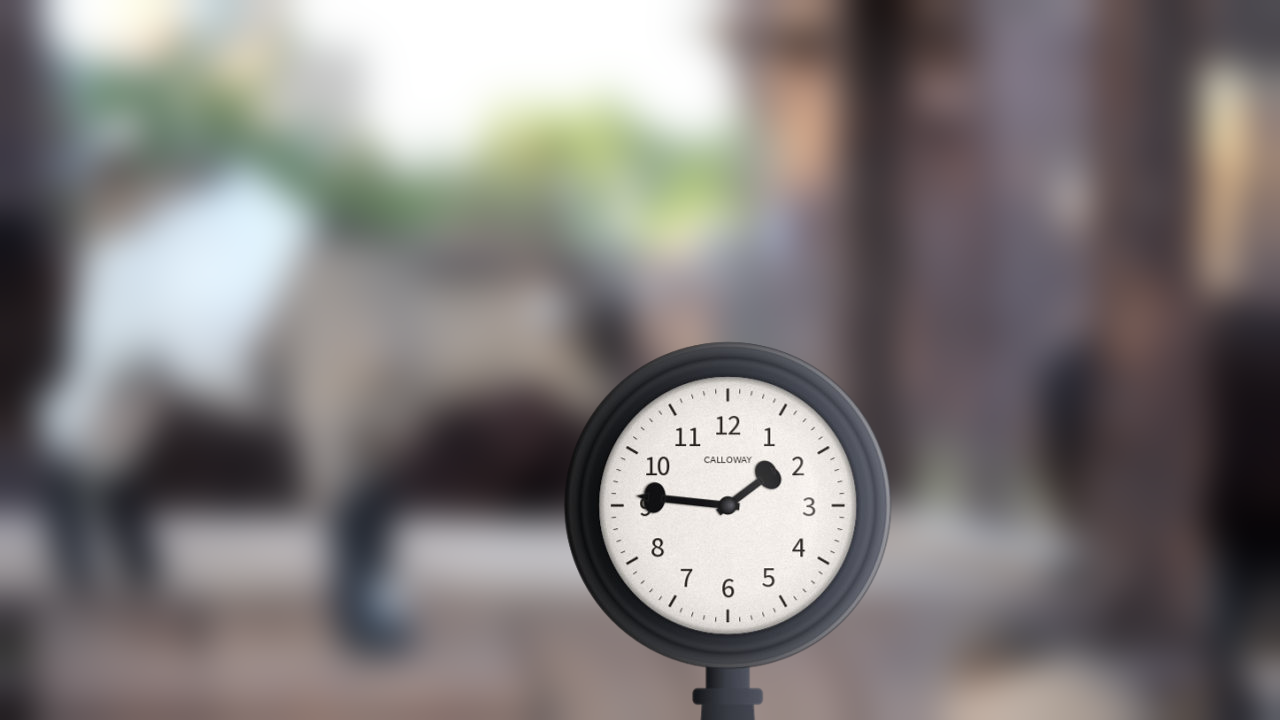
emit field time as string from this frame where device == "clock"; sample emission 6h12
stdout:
1h46
